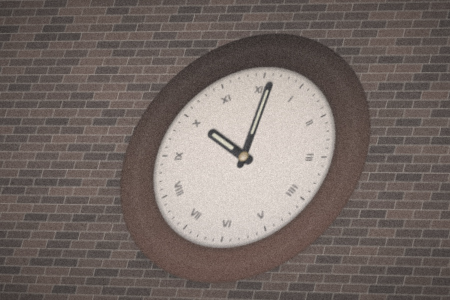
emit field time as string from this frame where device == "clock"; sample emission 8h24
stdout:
10h01
